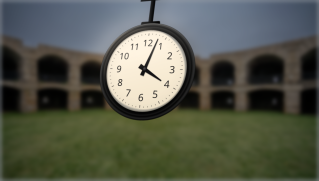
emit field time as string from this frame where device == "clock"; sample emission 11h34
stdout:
4h03
